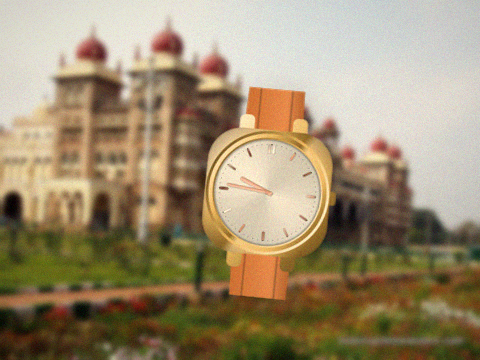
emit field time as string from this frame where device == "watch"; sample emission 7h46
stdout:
9h46
